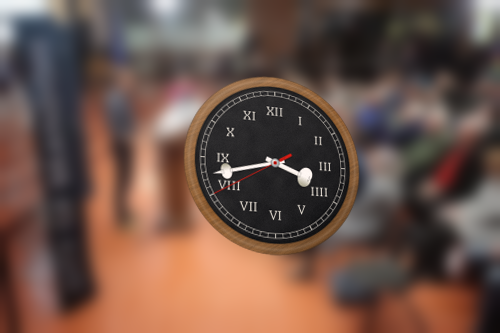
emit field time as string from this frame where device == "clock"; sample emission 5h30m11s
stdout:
3h42m40s
